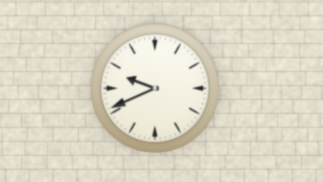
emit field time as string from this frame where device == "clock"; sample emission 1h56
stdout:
9h41
